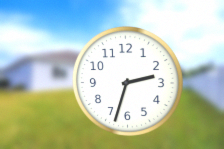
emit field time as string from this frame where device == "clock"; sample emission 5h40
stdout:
2h33
